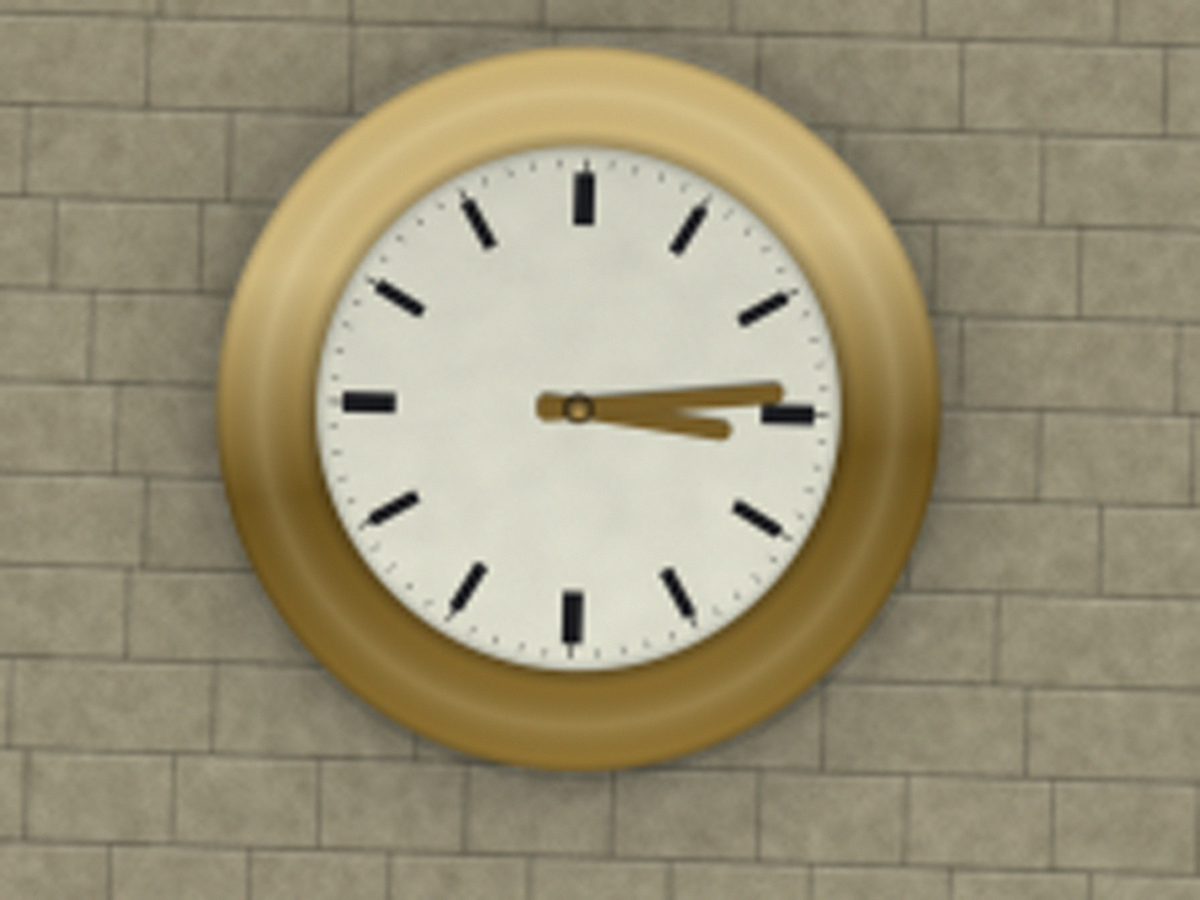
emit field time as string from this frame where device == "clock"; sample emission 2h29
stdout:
3h14
